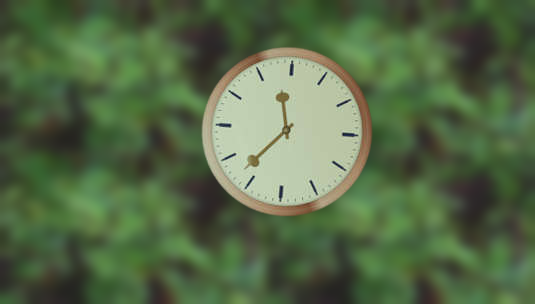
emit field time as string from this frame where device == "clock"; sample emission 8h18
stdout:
11h37
